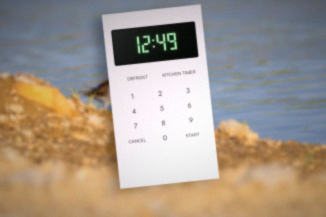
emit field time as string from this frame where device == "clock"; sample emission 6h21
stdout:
12h49
